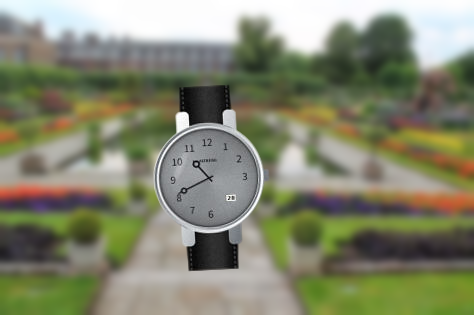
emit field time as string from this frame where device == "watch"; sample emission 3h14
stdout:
10h41
